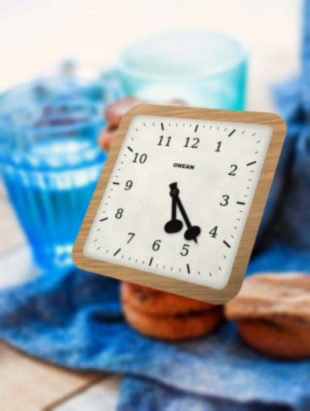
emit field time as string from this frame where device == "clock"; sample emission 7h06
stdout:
5h23
